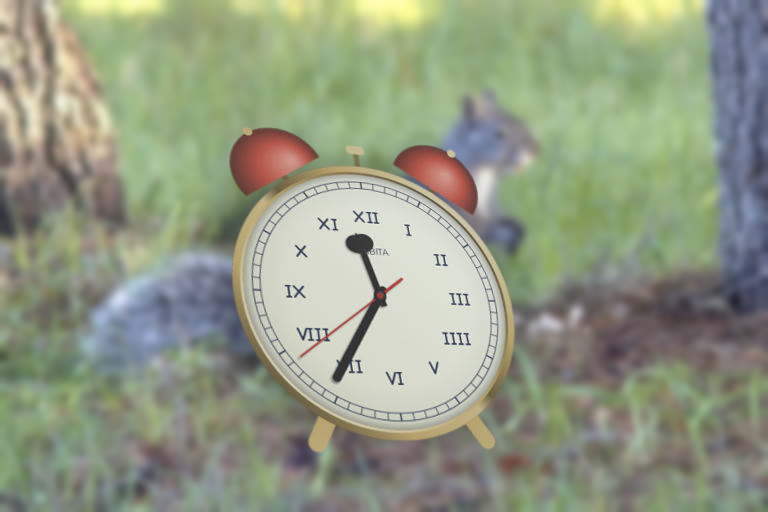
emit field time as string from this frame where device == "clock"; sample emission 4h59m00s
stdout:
11h35m39s
